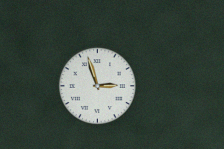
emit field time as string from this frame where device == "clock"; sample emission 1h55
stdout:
2h57
